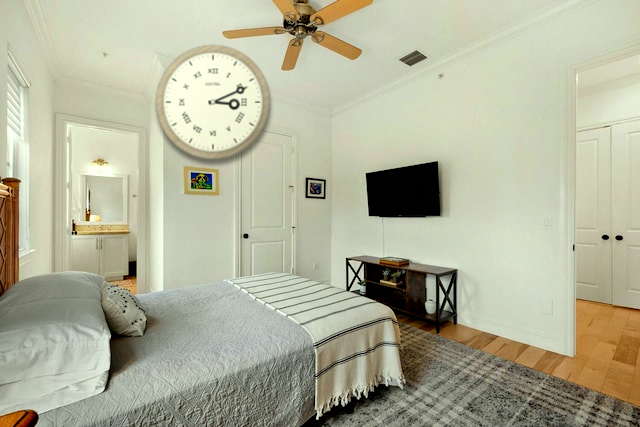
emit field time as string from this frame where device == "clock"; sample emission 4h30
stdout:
3h11
